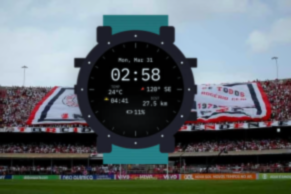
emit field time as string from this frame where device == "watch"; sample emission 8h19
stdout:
2h58
